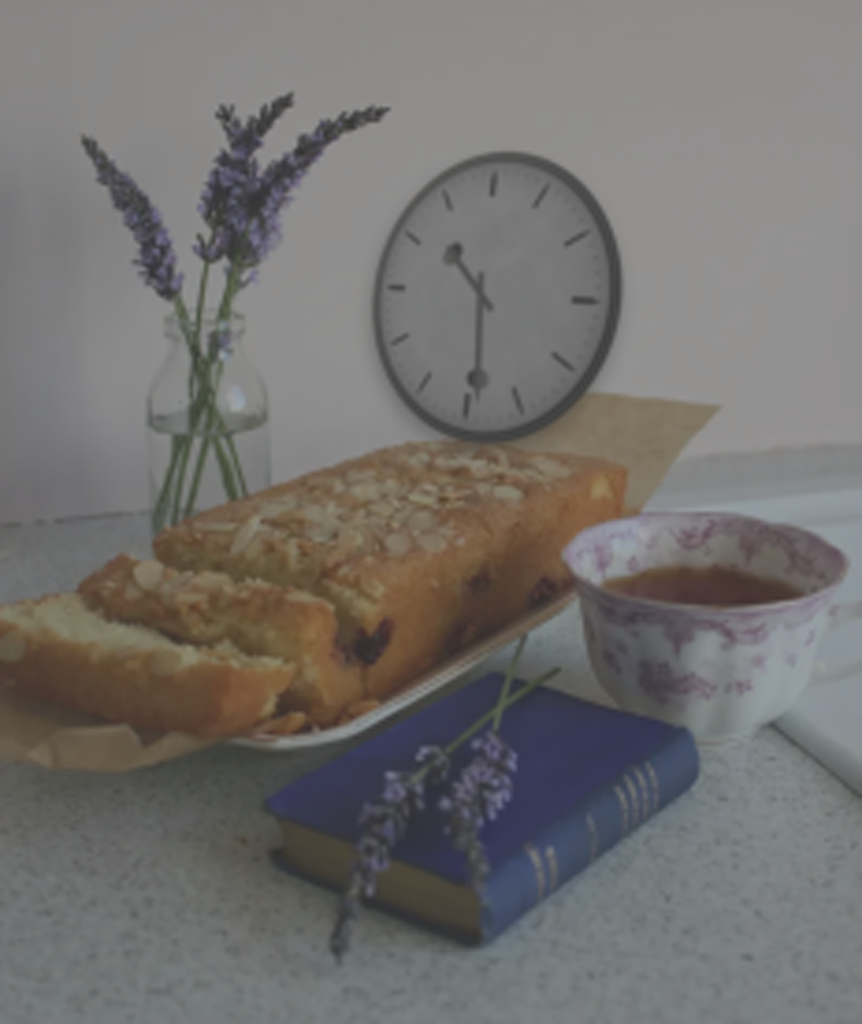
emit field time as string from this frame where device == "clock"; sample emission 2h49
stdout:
10h29
